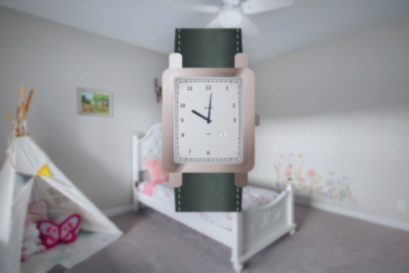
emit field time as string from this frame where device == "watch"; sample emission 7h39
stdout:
10h01
